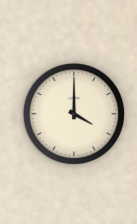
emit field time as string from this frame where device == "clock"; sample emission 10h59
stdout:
4h00
